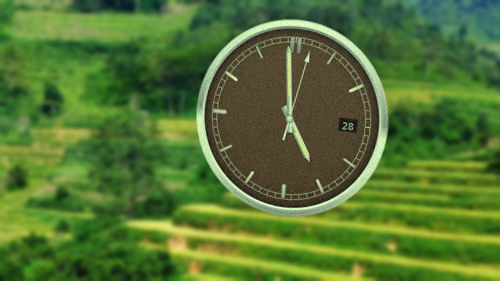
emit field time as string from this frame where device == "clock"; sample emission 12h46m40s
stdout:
4h59m02s
